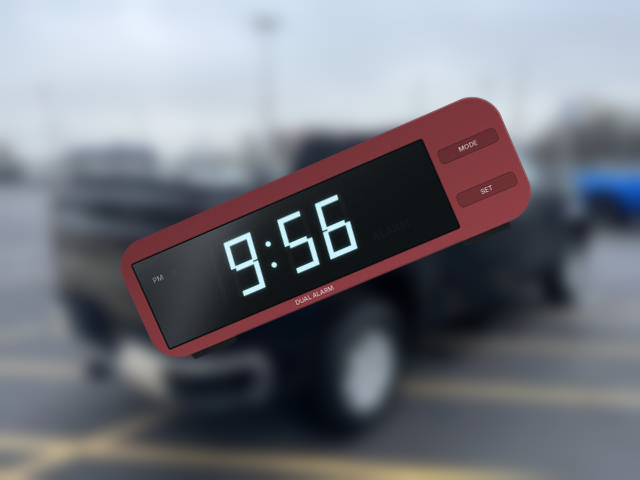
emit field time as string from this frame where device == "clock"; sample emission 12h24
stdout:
9h56
